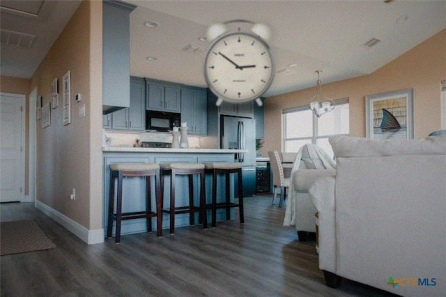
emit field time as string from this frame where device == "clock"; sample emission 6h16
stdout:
2h51
